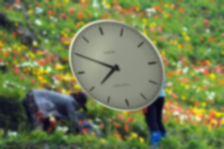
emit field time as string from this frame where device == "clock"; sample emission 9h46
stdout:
7h50
